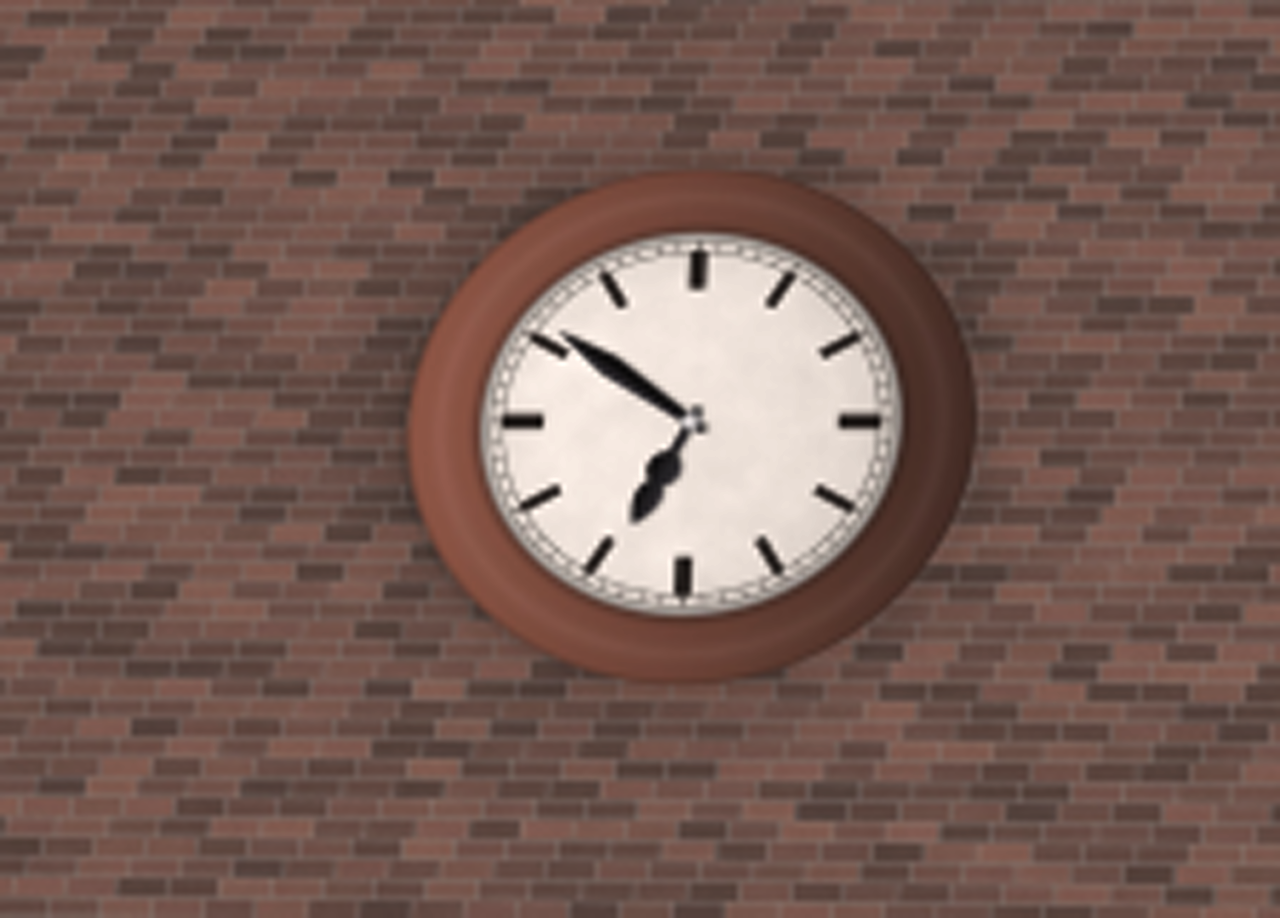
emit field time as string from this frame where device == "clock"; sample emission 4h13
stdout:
6h51
